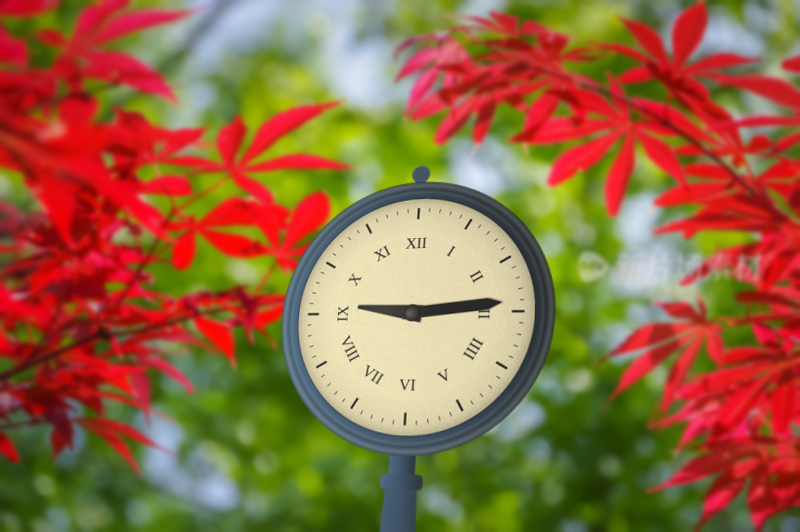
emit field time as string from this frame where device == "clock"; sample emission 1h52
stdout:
9h14
